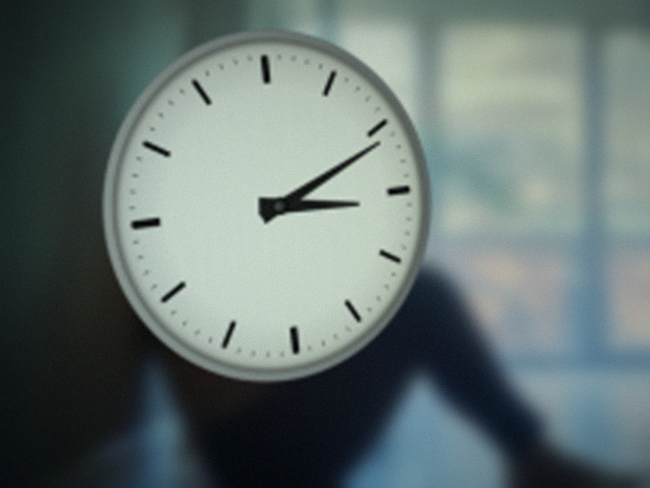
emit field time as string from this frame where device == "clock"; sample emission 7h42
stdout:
3h11
